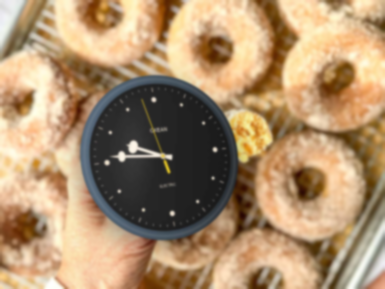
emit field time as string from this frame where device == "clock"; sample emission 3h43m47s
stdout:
9h45m58s
